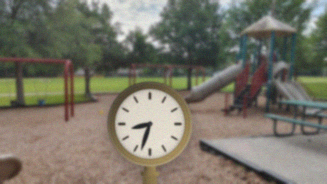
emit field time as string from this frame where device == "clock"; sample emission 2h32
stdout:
8h33
